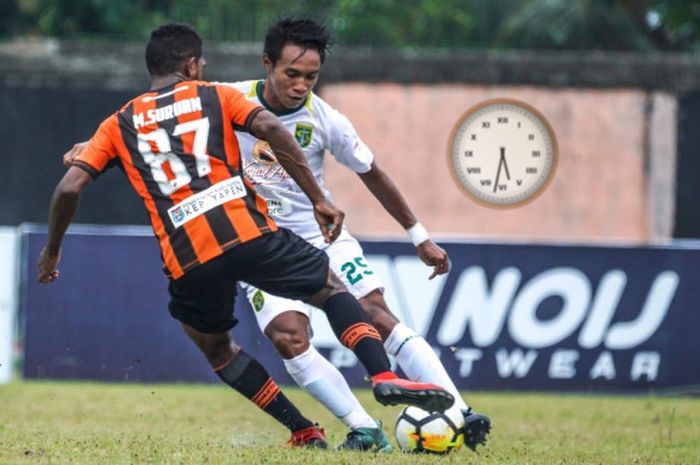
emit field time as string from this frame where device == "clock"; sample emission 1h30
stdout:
5h32
